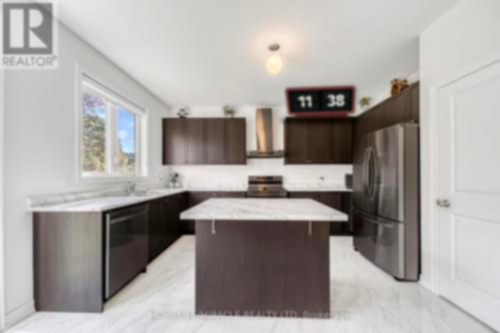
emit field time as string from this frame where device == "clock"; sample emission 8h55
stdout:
11h38
